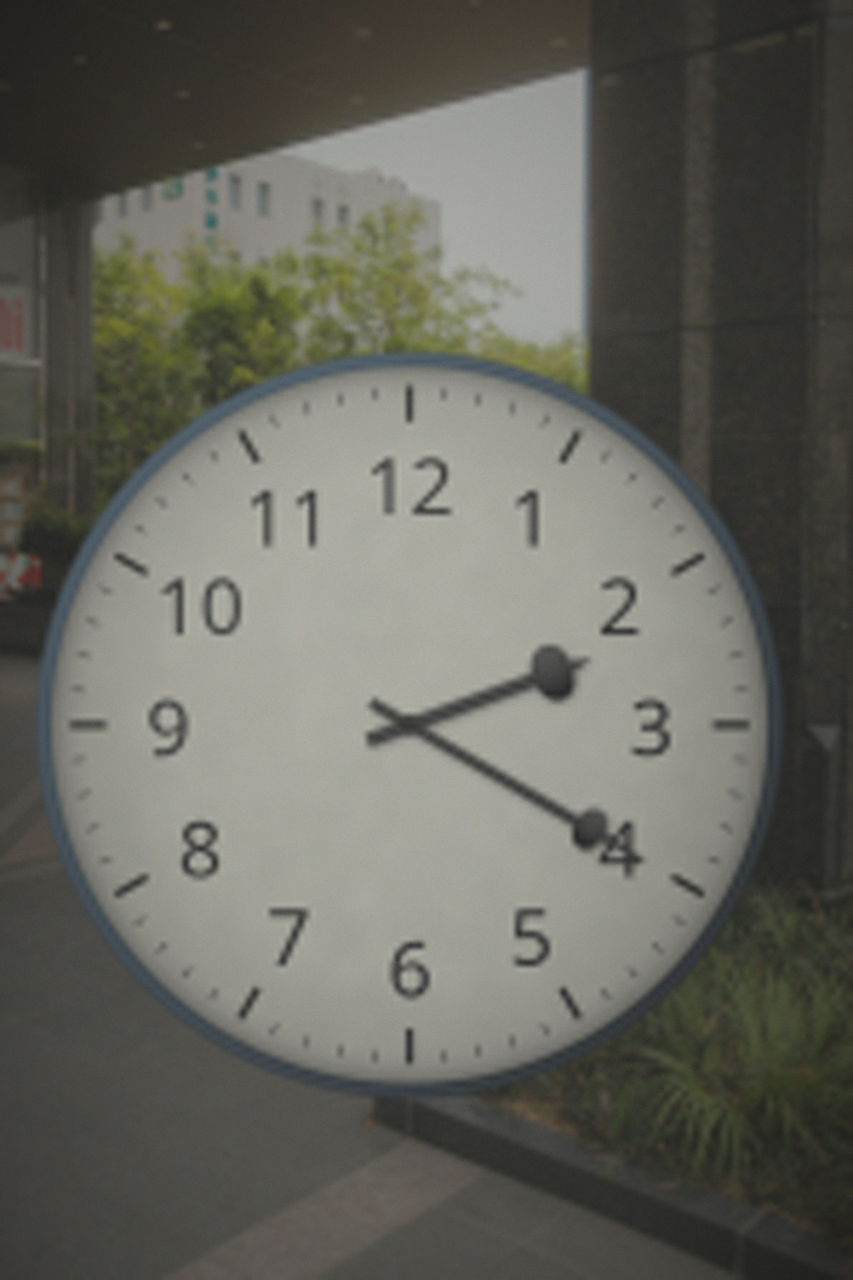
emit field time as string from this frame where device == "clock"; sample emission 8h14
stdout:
2h20
